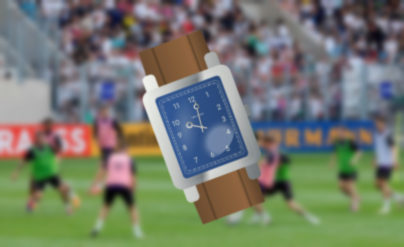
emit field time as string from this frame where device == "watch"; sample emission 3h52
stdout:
10h01
